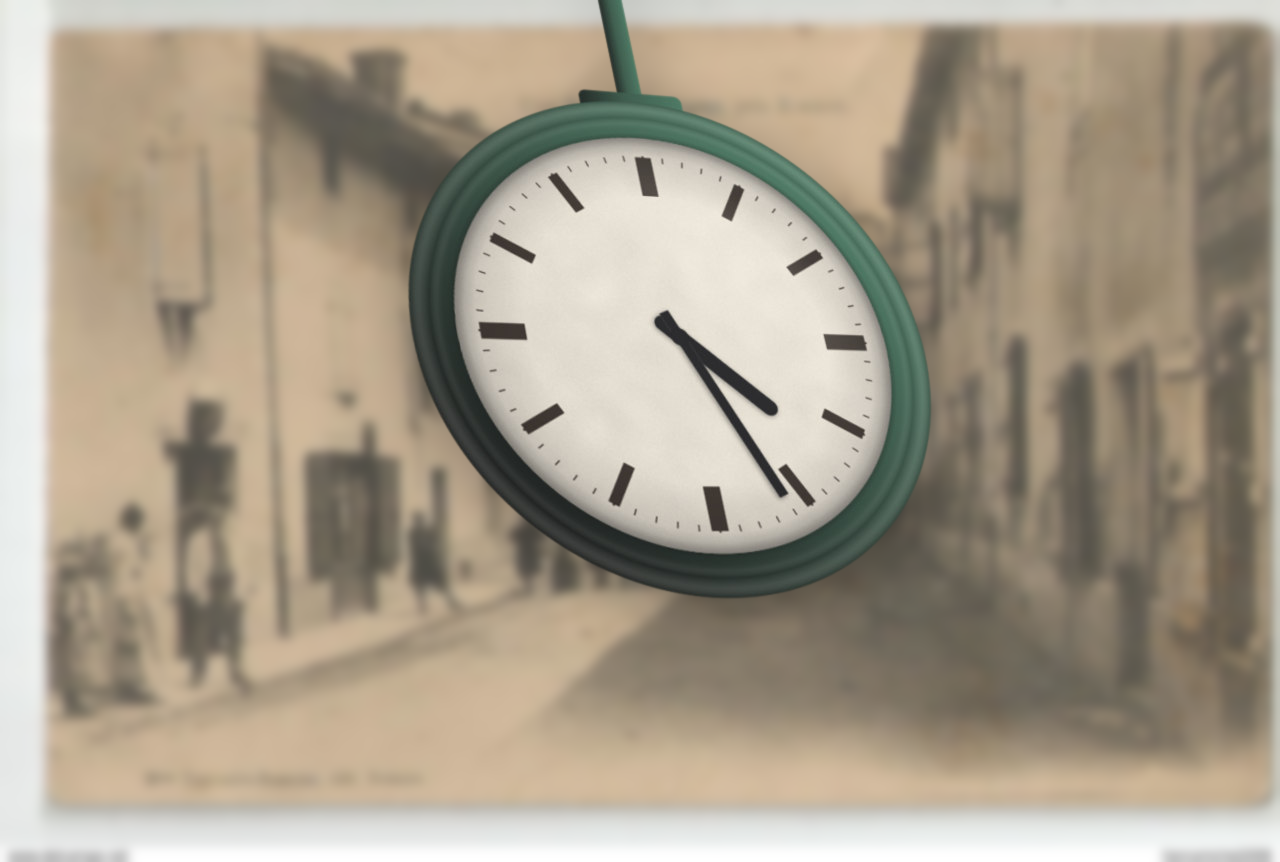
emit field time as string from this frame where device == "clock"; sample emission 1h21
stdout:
4h26
